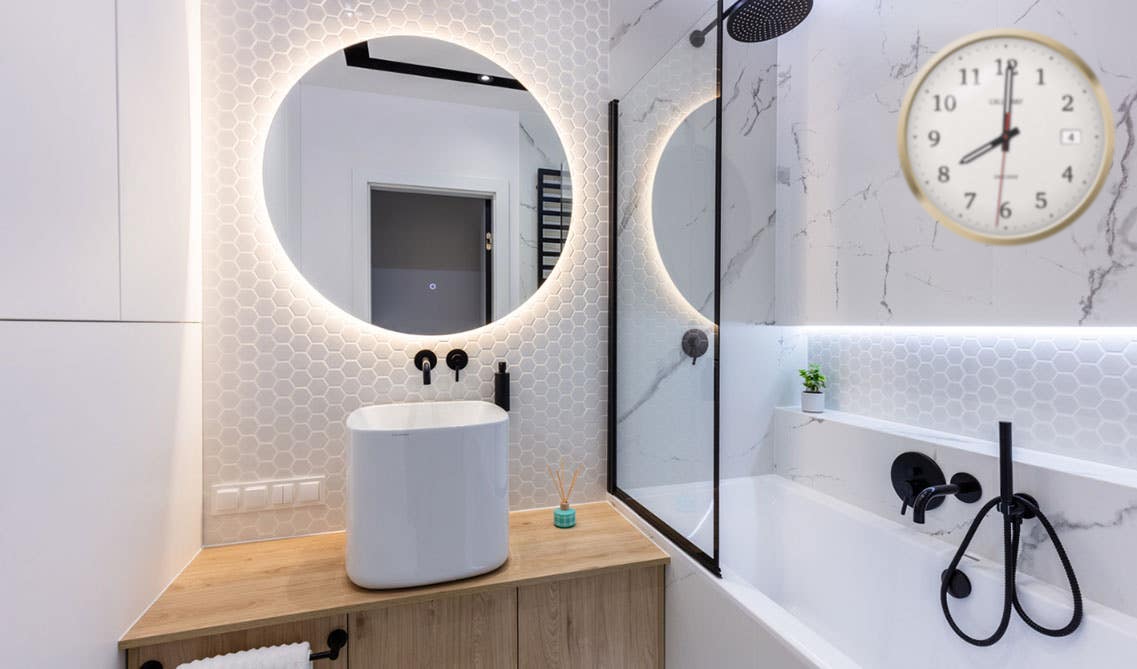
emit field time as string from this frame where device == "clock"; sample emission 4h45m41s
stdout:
8h00m31s
